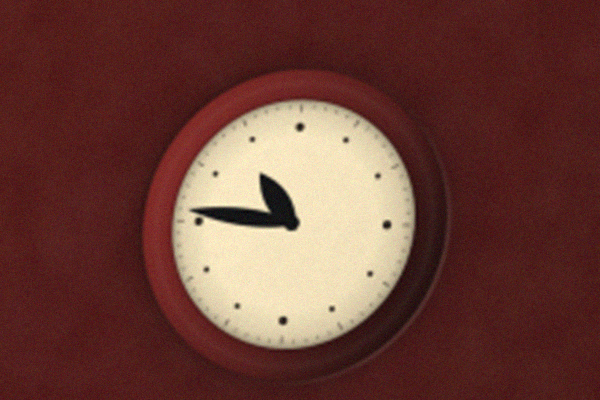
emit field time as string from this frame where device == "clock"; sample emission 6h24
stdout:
10h46
